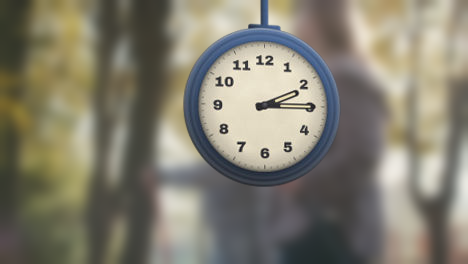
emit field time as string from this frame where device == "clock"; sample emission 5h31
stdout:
2h15
